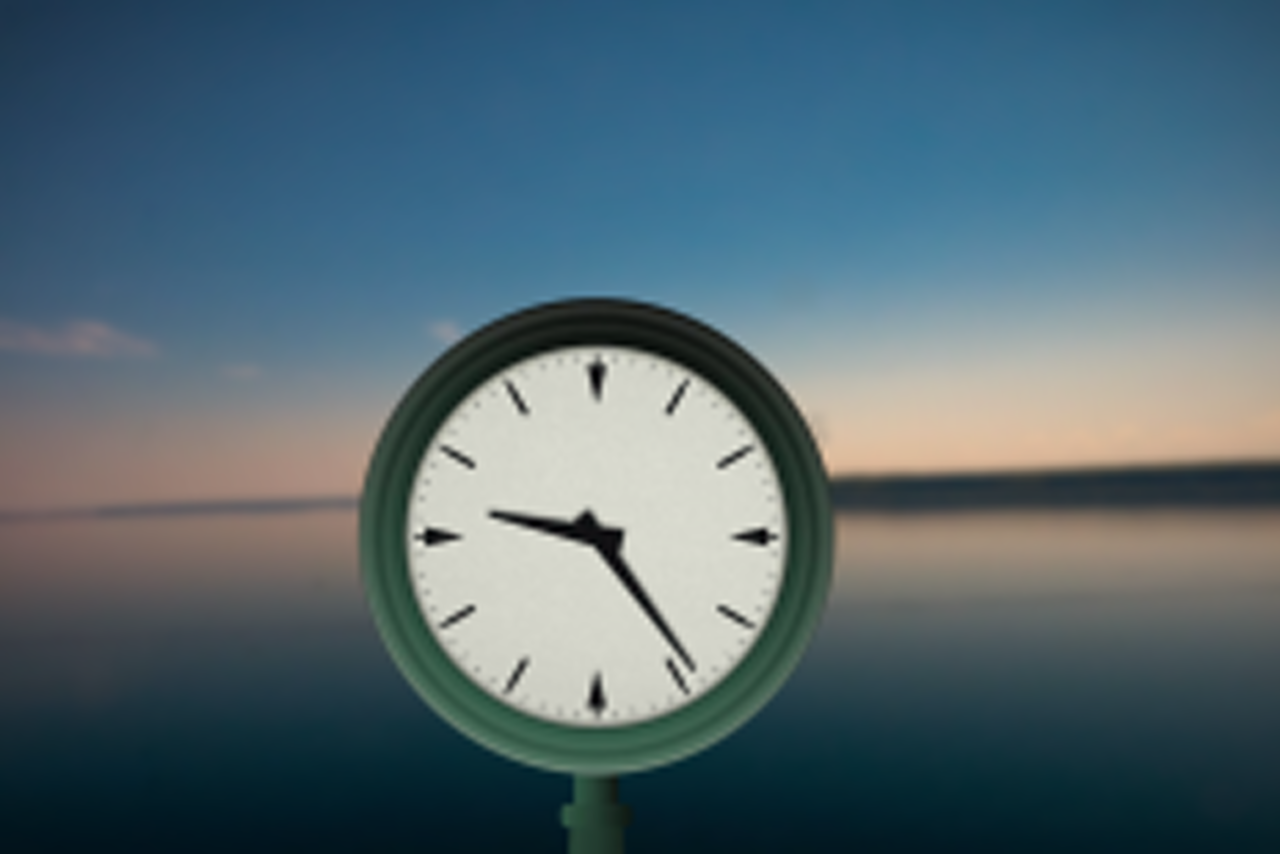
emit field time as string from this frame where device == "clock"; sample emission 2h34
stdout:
9h24
